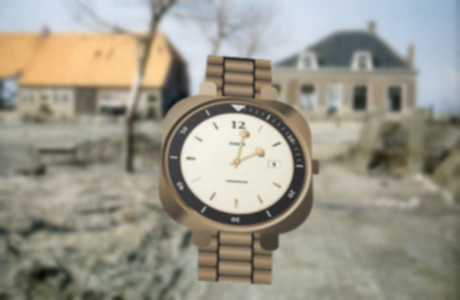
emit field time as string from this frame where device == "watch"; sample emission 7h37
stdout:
2h02
